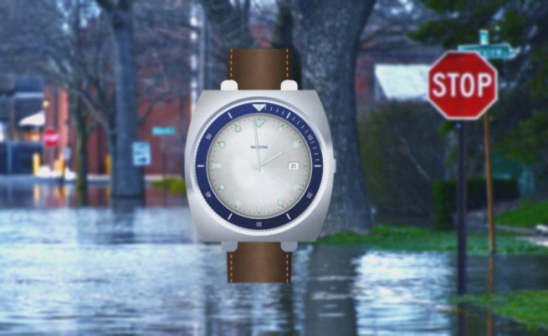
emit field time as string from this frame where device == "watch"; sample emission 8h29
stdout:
1h59
